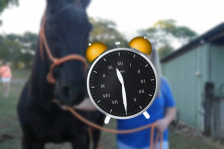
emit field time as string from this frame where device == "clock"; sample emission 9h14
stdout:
11h30
